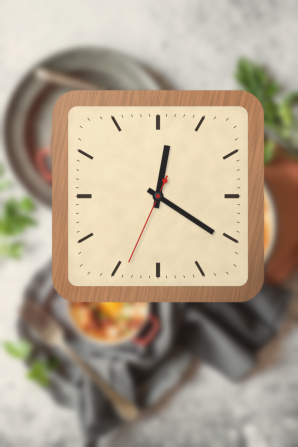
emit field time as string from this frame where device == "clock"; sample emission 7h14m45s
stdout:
12h20m34s
